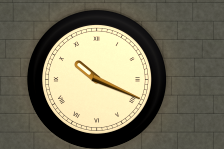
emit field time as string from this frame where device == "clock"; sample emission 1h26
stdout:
10h19
